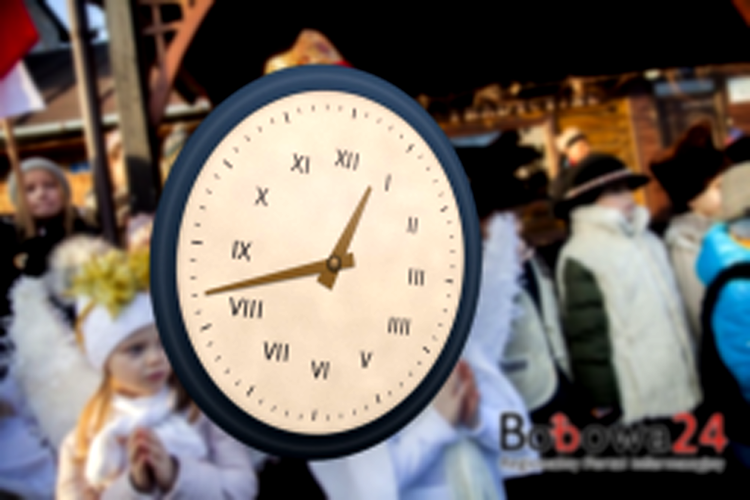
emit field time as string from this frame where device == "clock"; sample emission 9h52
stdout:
12h42
